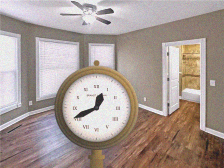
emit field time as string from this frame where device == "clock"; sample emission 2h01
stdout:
12h41
